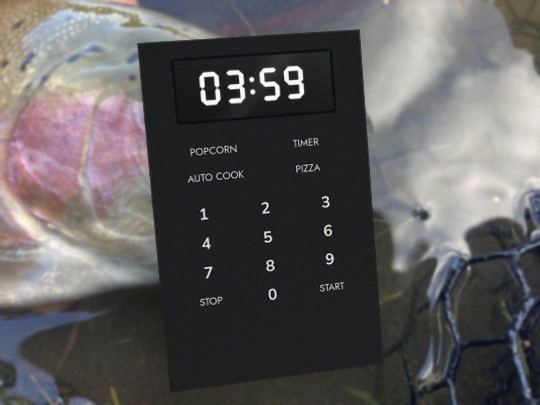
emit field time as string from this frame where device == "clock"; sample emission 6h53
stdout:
3h59
